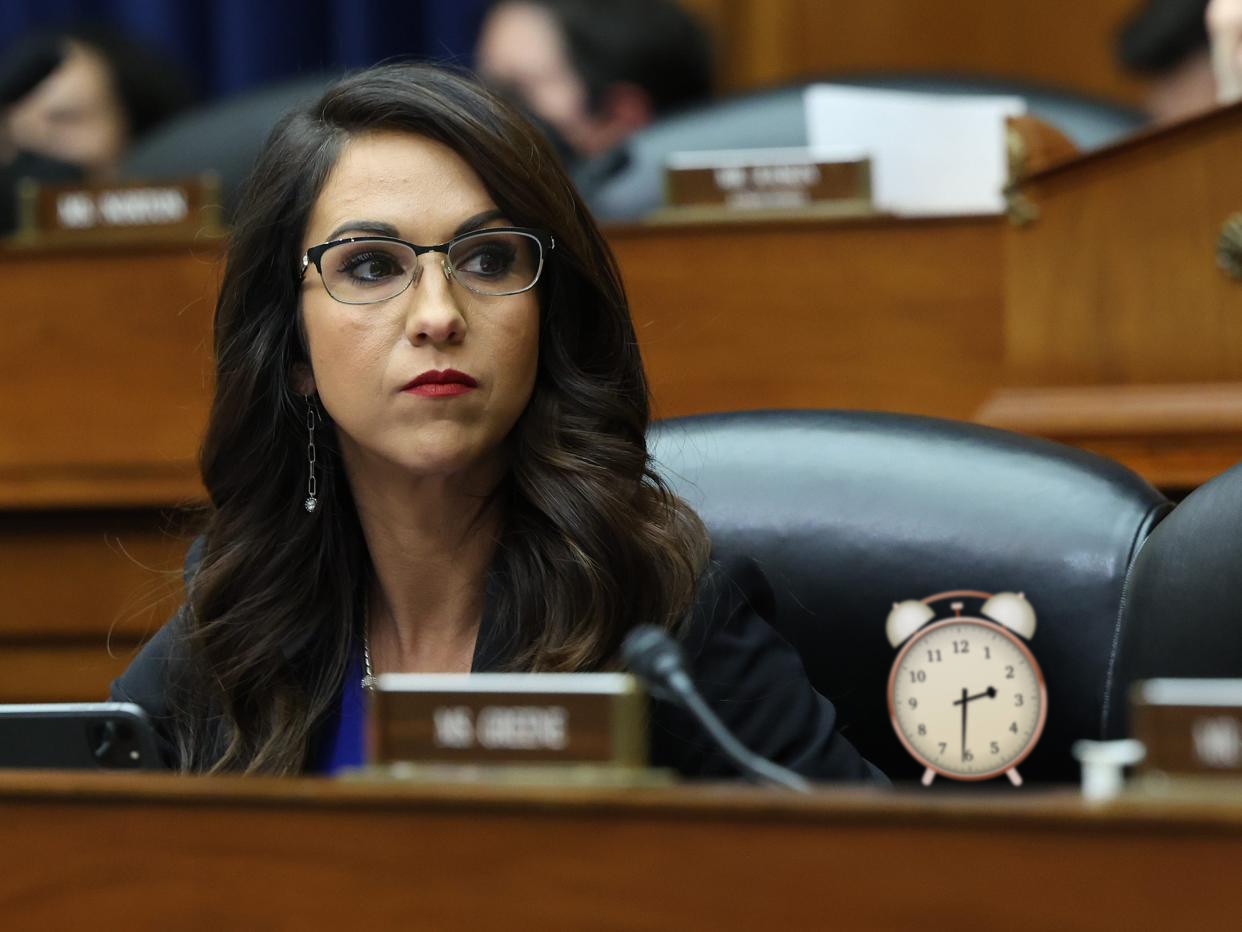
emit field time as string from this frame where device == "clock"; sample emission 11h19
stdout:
2h31
